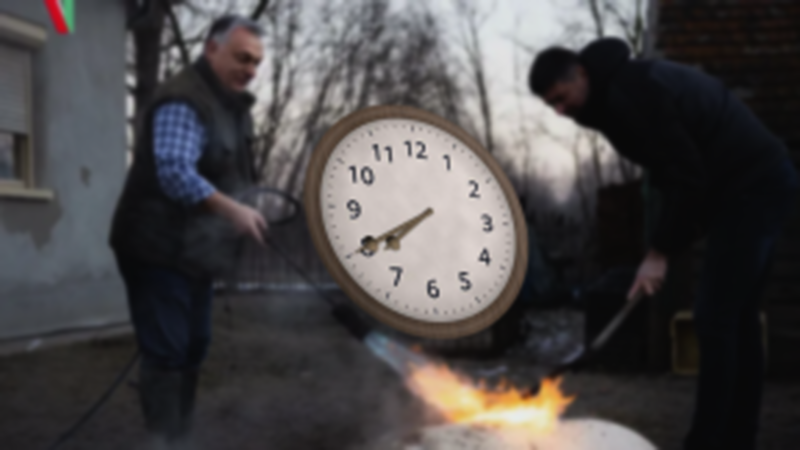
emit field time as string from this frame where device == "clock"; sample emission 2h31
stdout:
7h40
